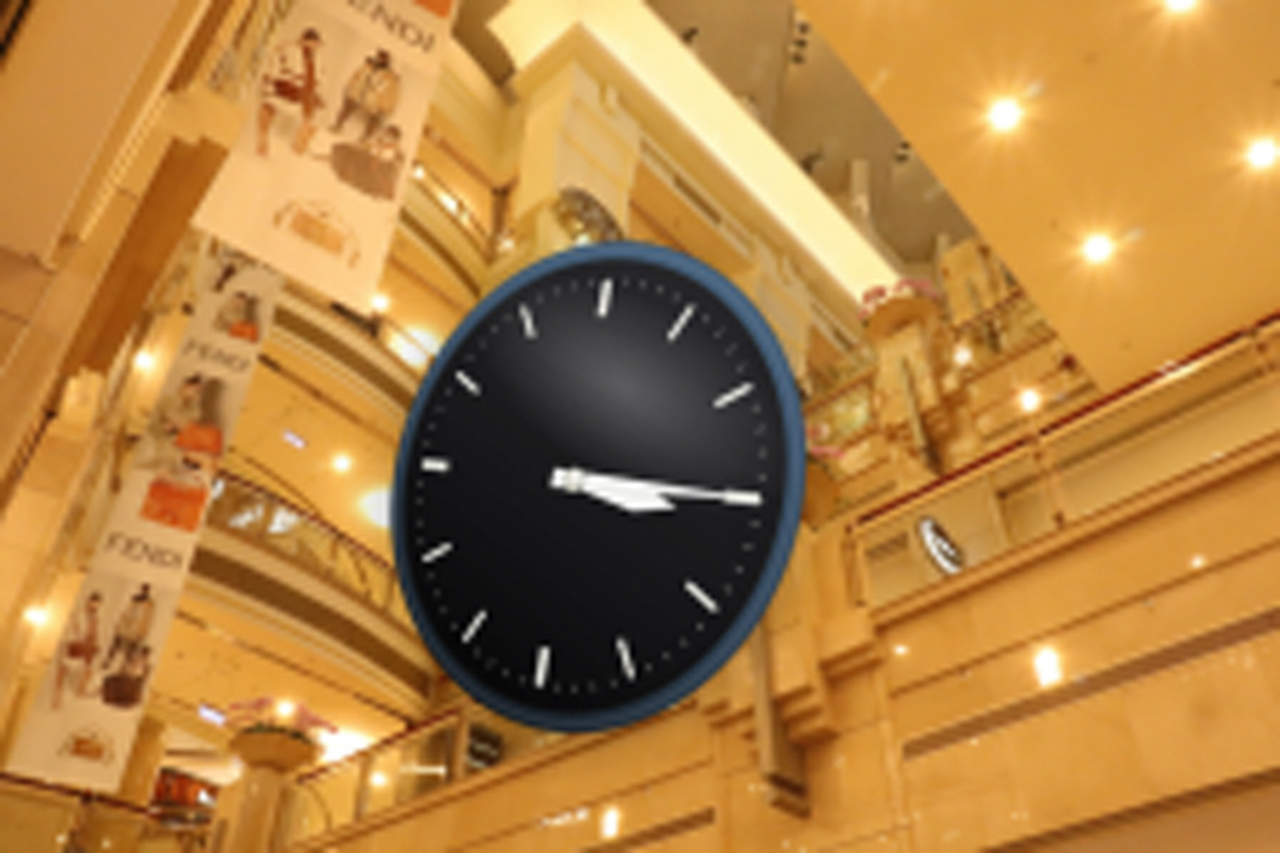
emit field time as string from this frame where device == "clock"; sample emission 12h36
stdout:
3h15
